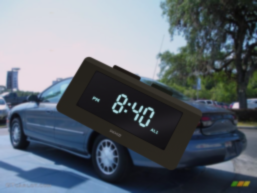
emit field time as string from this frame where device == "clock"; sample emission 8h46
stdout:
8h40
